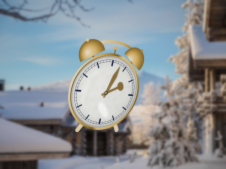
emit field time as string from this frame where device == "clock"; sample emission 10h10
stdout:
2h03
